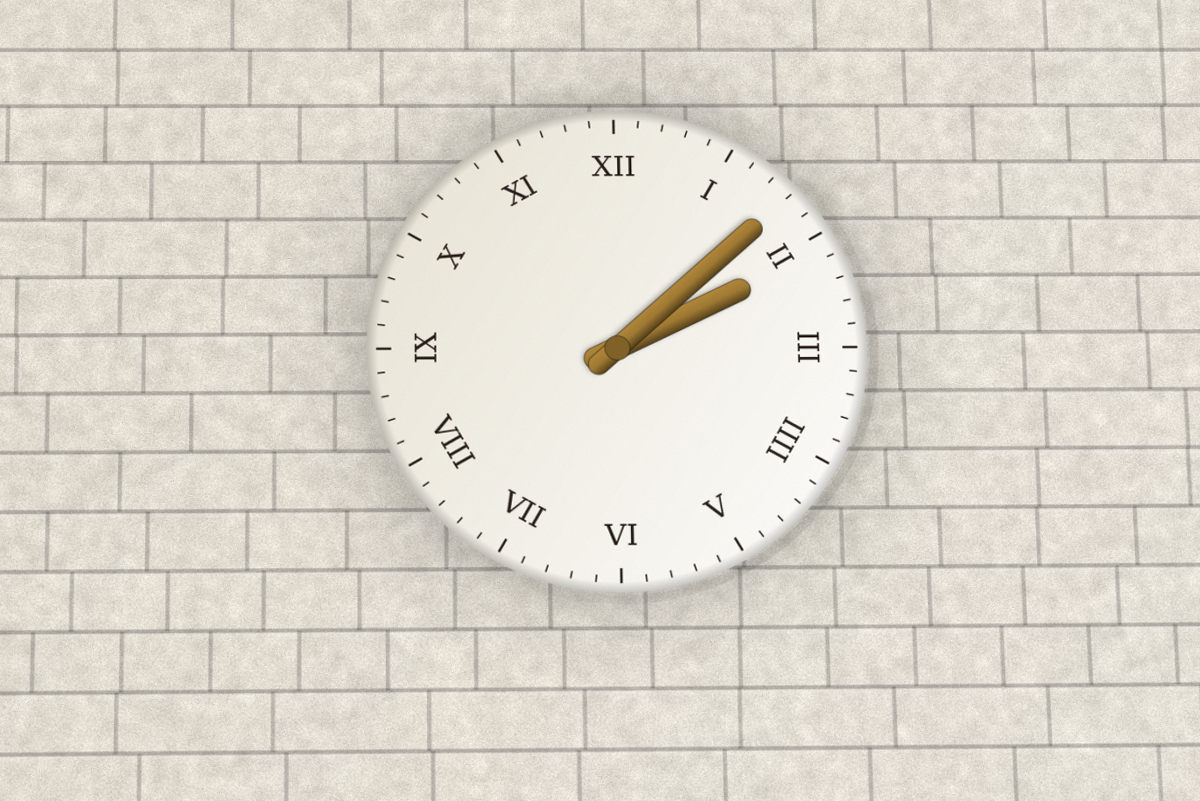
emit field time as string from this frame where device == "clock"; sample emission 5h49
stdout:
2h08
